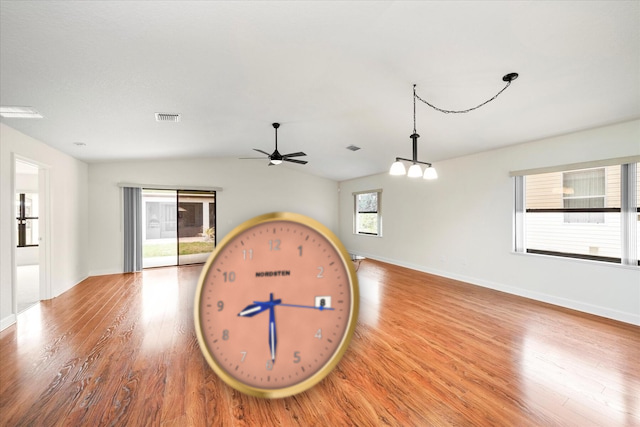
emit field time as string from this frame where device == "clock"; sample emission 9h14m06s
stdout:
8h29m16s
